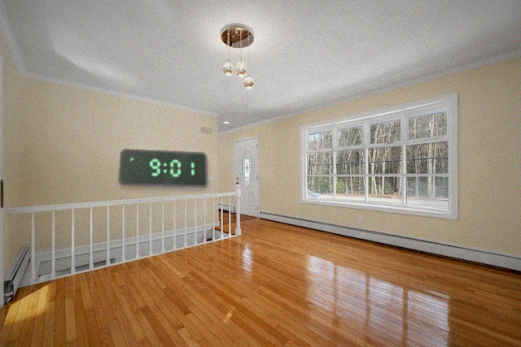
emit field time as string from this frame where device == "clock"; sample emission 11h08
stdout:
9h01
